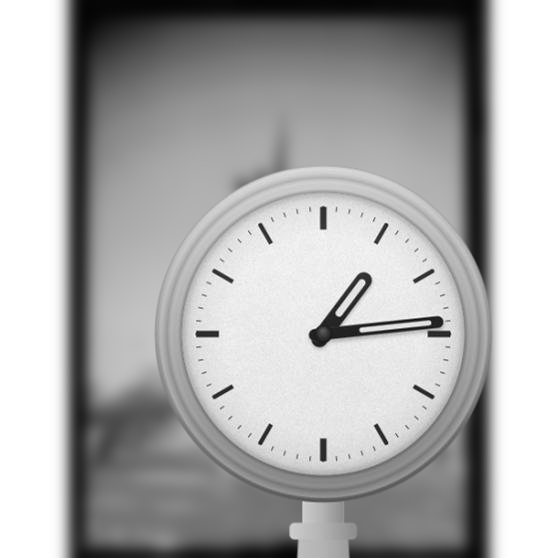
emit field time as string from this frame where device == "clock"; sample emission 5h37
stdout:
1h14
